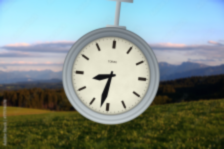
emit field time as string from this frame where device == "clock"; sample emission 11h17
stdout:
8h32
